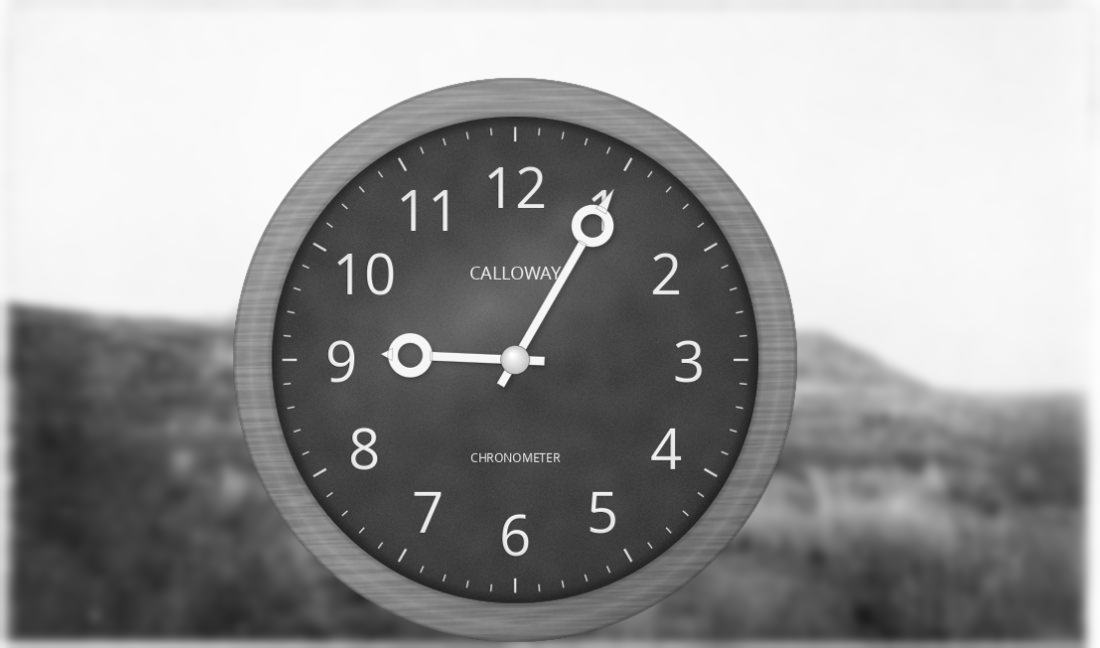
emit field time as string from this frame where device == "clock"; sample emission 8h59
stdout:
9h05
